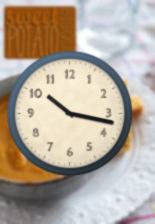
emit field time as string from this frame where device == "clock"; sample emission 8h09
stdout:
10h17
